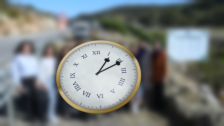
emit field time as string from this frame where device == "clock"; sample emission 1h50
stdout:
1h11
